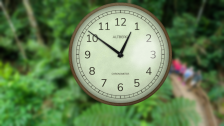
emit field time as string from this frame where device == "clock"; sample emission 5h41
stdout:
12h51
